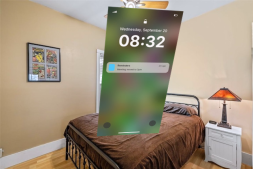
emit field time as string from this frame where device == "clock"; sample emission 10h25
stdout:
8h32
